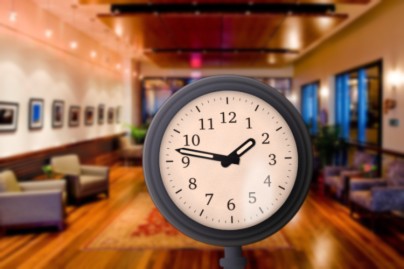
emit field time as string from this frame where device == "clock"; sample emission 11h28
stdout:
1h47
